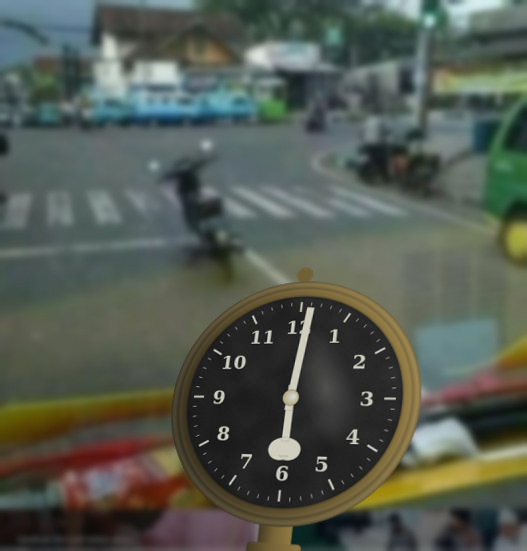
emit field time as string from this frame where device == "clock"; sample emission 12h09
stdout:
6h01
